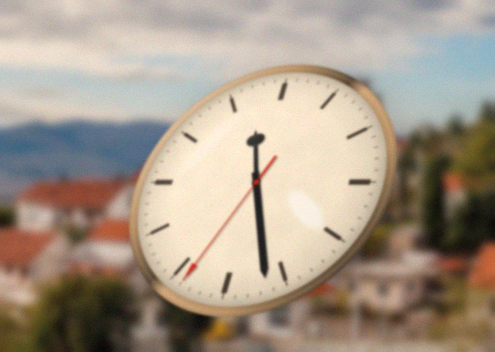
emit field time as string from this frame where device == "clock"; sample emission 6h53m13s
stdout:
11h26m34s
